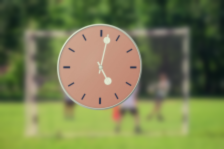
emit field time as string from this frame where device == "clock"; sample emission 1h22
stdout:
5h02
